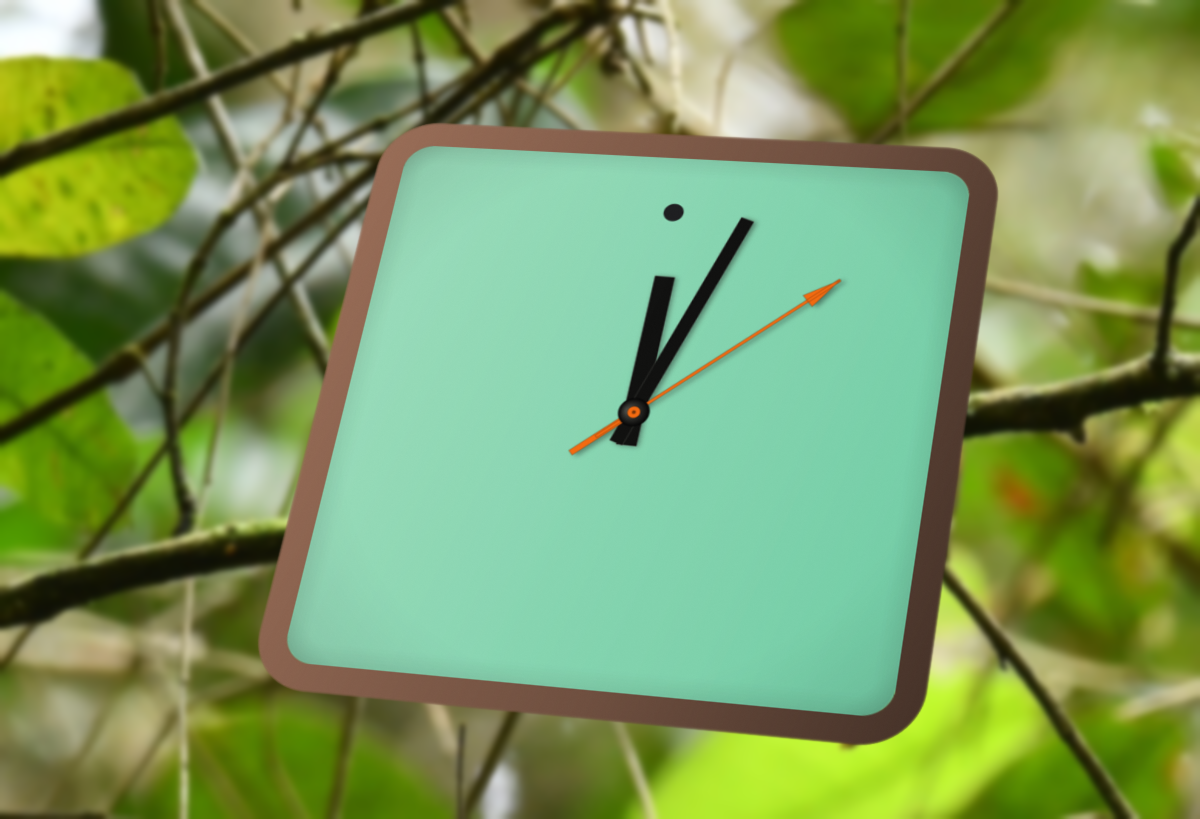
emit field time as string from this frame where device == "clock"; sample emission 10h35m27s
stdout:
12h03m08s
